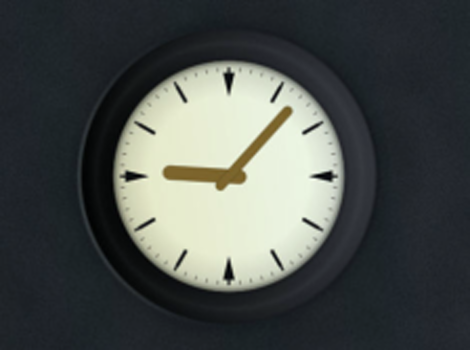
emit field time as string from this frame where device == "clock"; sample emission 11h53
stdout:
9h07
